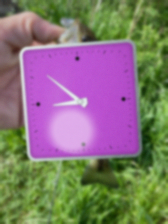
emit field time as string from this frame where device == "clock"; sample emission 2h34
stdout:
8h52
